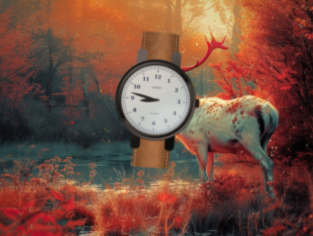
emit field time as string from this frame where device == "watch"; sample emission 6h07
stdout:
8h47
